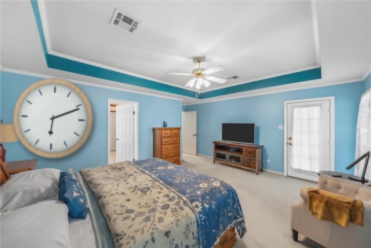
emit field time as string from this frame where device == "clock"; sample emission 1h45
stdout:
6h11
